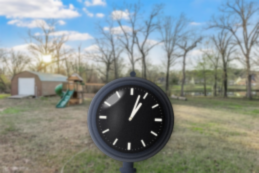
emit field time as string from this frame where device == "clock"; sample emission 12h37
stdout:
1h03
